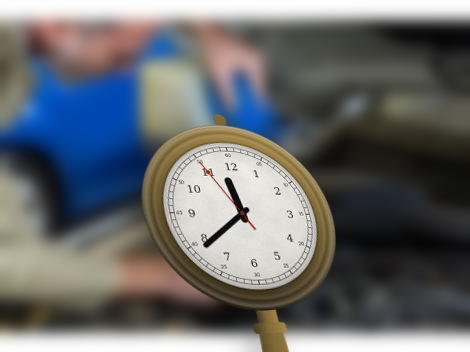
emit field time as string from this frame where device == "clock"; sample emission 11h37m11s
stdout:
11h38m55s
